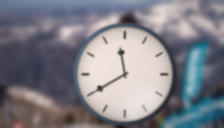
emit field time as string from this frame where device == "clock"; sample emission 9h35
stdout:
11h40
